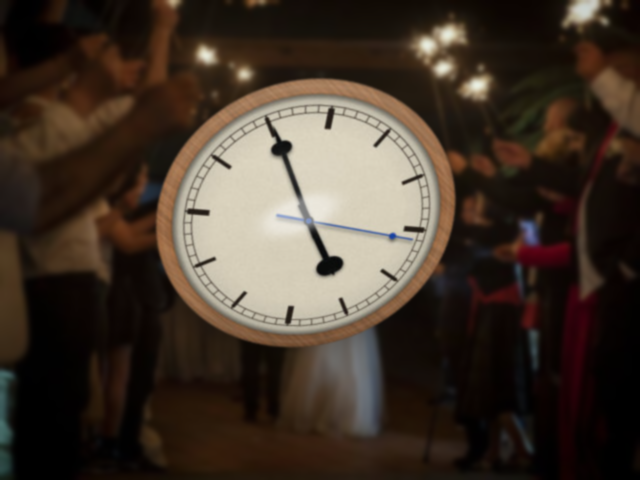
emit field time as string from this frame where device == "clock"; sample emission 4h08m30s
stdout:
4h55m16s
